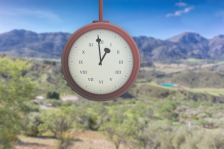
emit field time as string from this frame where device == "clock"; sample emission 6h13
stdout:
12h59
